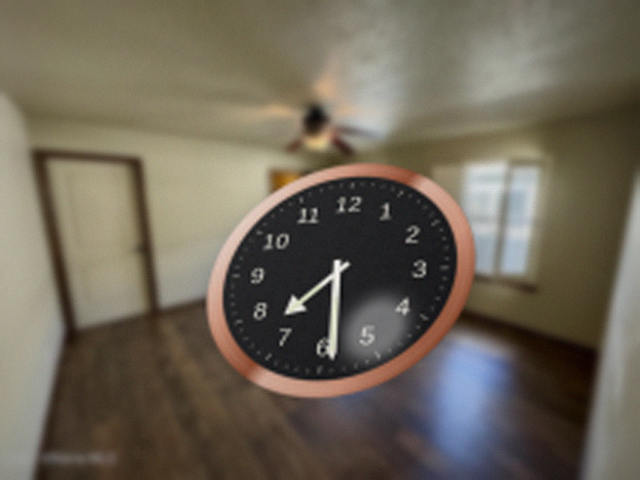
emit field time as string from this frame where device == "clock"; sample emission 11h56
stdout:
7h29
